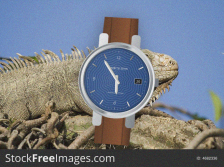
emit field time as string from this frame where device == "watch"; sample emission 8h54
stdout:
5h54
